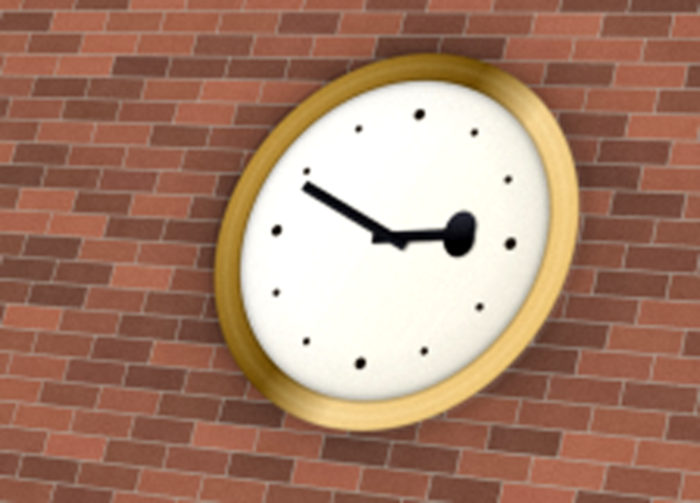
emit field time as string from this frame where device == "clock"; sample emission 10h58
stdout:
2h49
